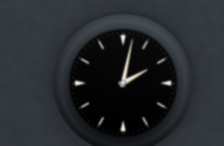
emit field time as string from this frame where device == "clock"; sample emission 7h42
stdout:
2h02
